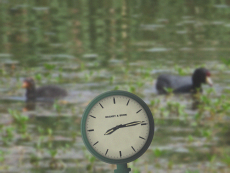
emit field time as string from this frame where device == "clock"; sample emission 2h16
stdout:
8h14
